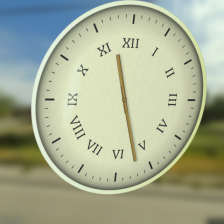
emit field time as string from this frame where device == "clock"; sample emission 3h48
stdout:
11h27
